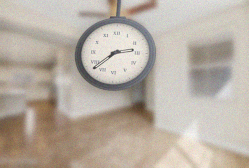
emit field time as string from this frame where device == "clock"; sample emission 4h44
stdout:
2h38
